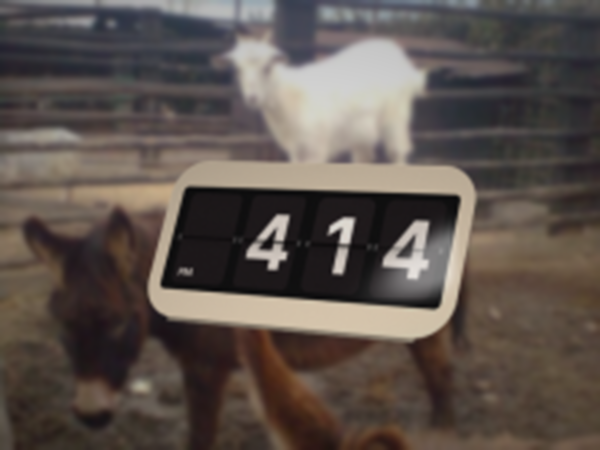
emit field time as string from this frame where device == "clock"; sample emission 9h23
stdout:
4h14
